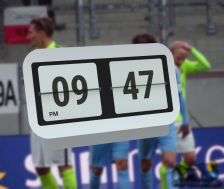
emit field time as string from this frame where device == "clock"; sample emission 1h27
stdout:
9h47
